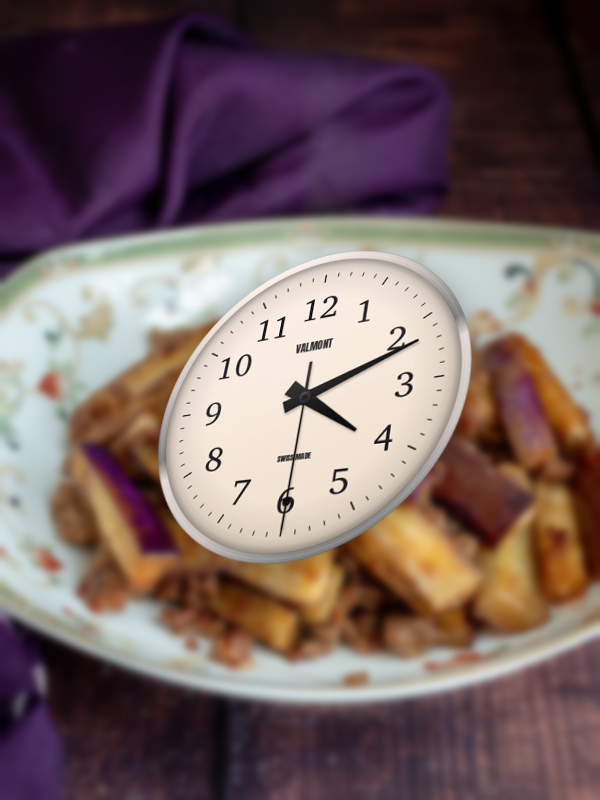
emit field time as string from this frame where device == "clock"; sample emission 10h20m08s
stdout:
4h11m30s
